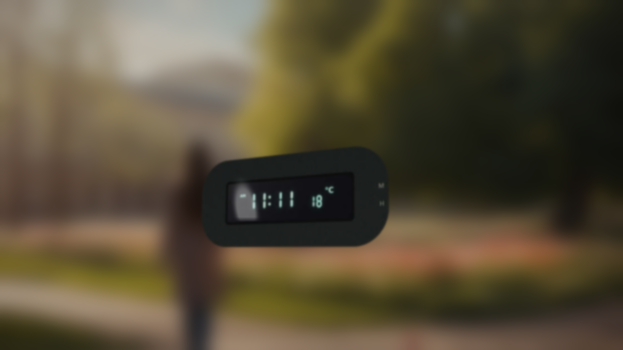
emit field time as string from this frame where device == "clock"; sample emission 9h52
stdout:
11h11
